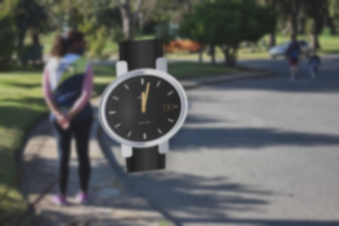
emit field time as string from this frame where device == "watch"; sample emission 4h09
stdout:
12h02
